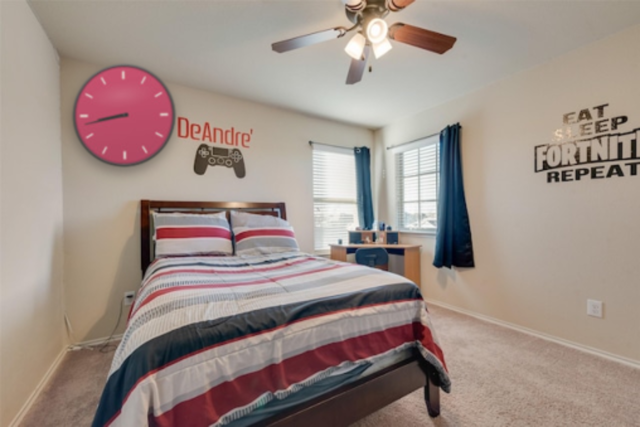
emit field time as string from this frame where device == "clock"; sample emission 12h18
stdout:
8h43
